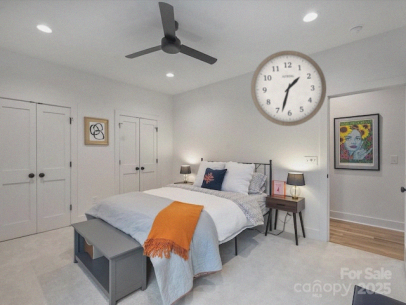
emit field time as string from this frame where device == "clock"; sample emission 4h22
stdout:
1h33
